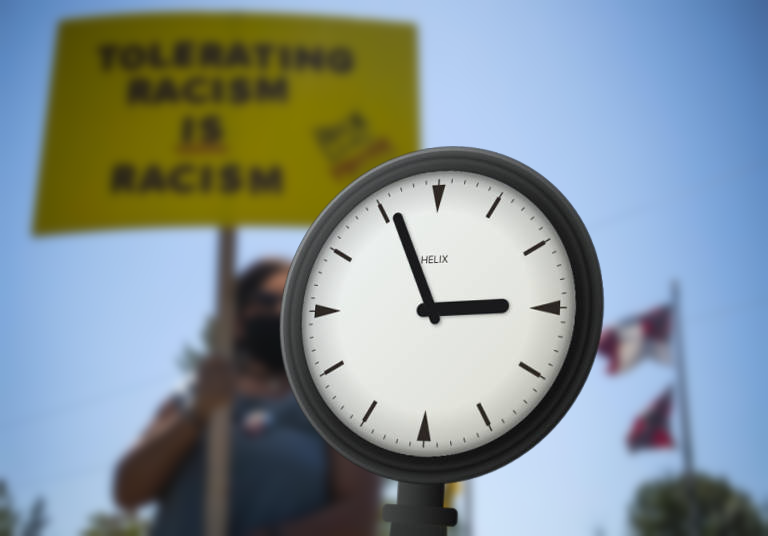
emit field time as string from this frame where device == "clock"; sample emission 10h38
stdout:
2h56
